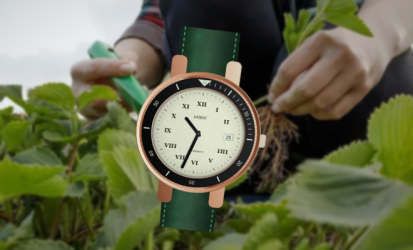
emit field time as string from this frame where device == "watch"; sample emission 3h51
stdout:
10h33
